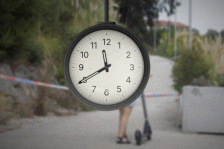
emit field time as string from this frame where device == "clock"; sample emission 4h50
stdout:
11h40
